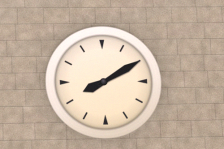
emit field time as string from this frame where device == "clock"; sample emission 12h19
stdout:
8h10
